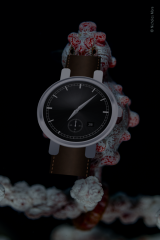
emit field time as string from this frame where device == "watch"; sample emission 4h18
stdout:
7h07
